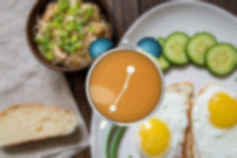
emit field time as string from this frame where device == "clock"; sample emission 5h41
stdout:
12h35
